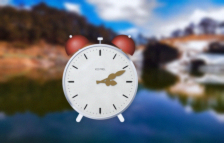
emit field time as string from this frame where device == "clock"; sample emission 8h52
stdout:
3h11
